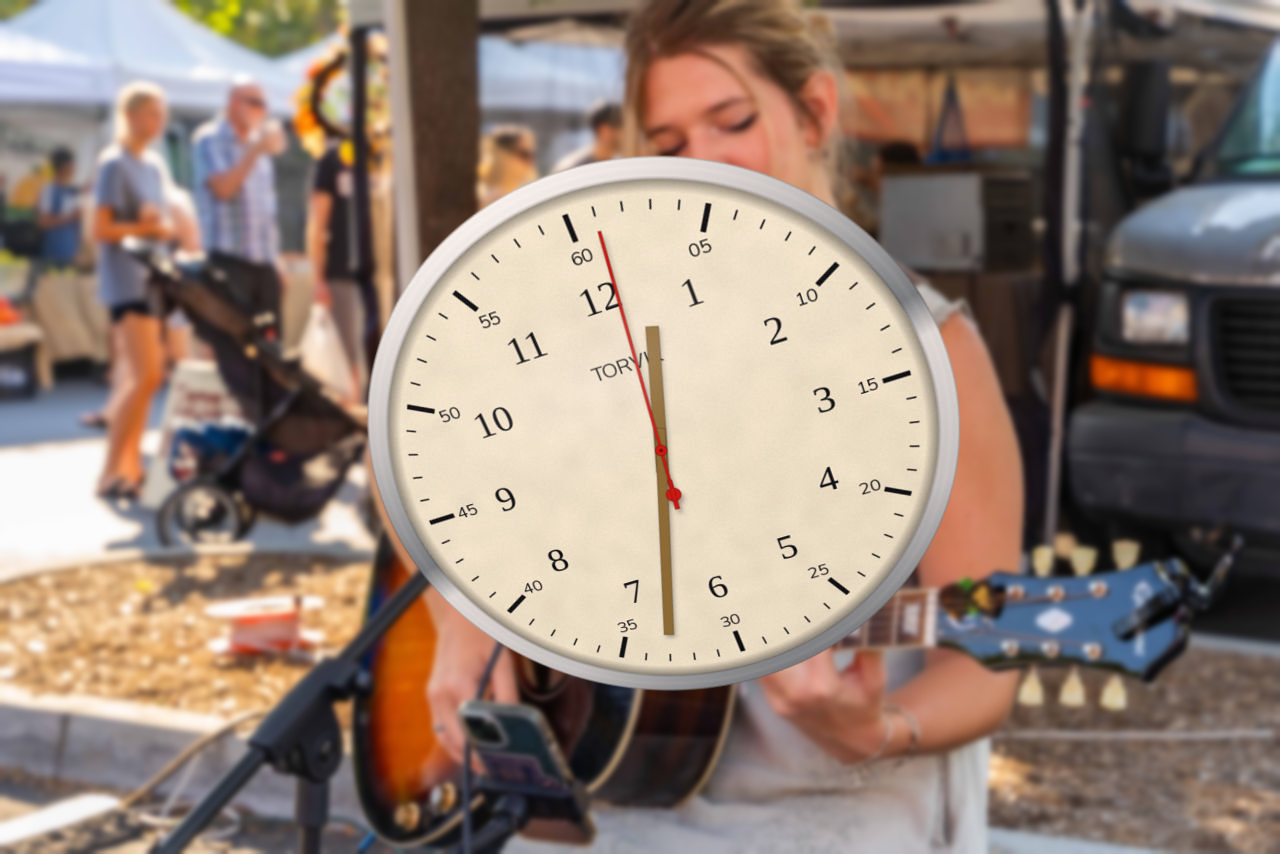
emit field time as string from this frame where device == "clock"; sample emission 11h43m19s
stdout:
12h33m01s
